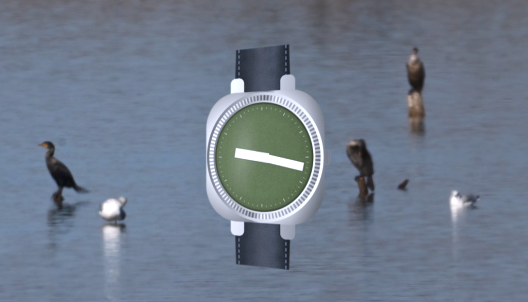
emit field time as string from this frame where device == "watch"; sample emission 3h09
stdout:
9h17
